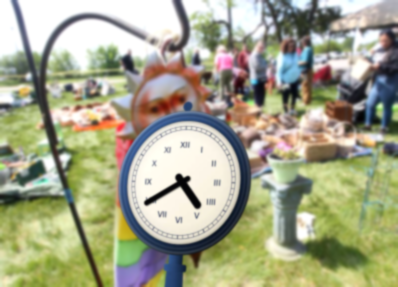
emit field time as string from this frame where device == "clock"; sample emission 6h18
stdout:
4h40
